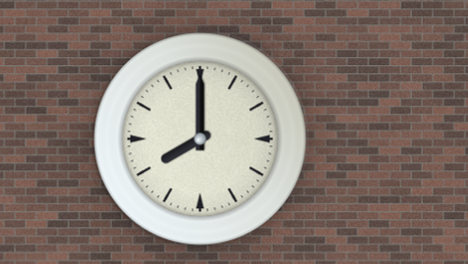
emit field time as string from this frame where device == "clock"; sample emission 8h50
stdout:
8h00
